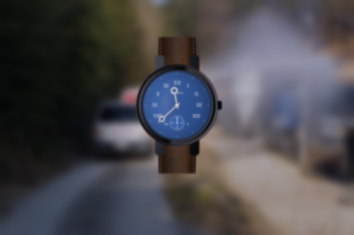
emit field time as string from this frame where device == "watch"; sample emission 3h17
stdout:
11h38
